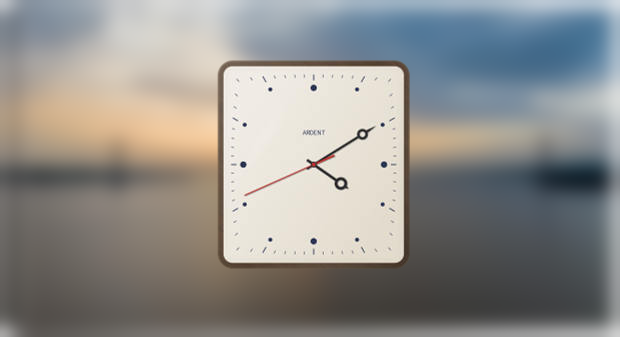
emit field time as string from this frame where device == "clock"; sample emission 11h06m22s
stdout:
4h09m41s
